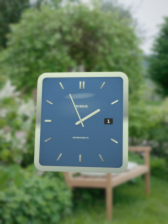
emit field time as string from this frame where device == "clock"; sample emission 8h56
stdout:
1h56
